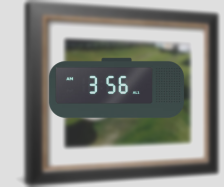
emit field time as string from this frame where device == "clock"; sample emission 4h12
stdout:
3h56
